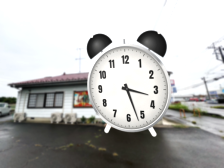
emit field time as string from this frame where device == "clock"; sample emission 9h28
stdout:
3h27
